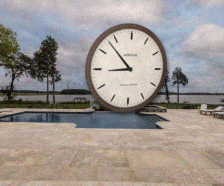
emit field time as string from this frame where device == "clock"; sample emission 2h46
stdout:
8h53
